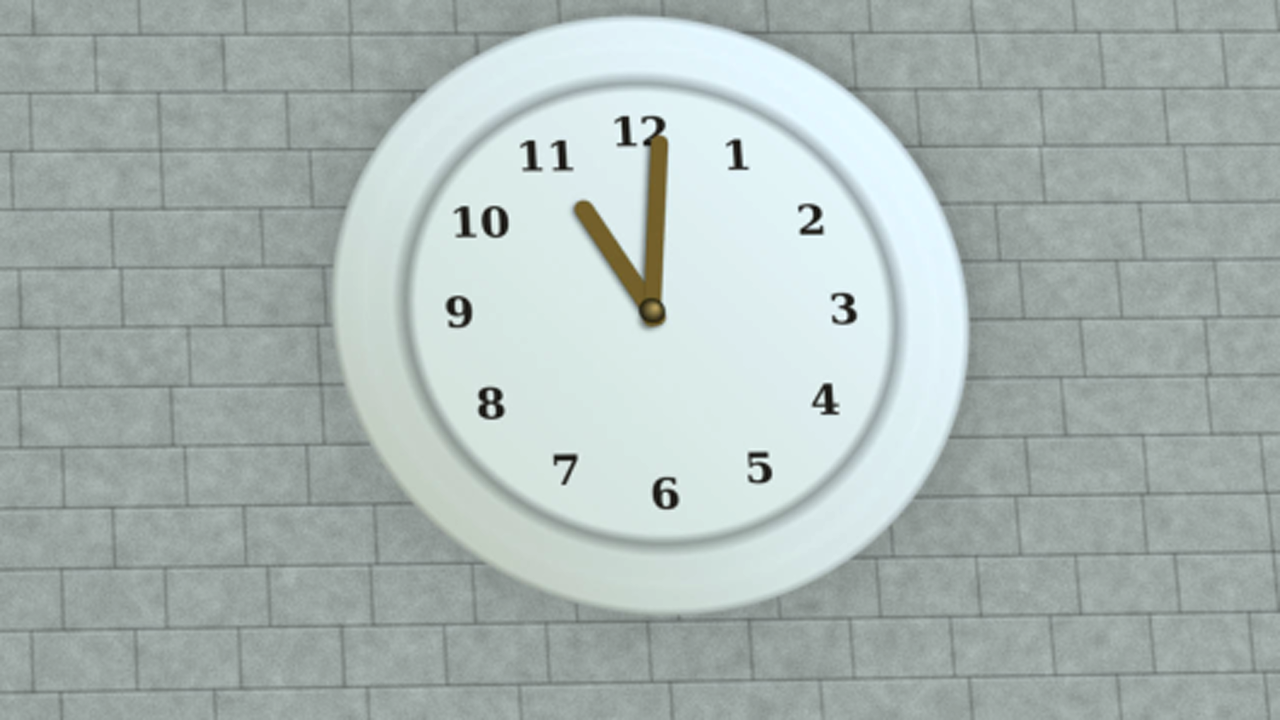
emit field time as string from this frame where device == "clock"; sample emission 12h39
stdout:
11h01
